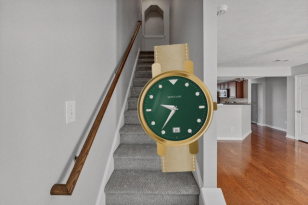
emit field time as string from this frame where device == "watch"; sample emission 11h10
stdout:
9h36
